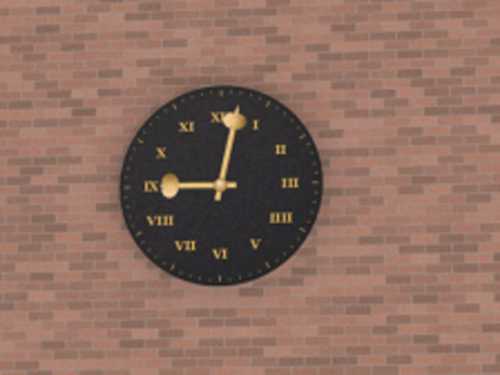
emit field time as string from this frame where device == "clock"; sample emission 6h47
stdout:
9h02
